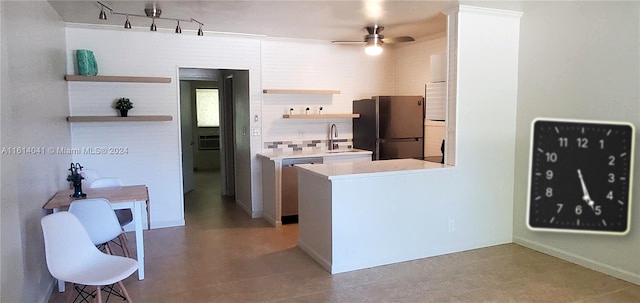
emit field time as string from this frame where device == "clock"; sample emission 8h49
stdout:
5h26
